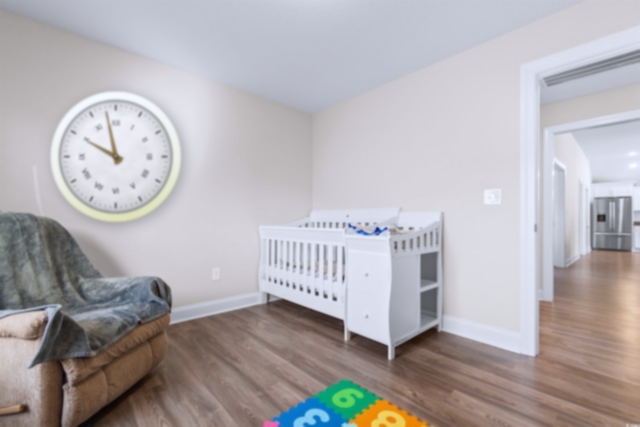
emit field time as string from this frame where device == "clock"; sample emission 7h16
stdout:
9h58
